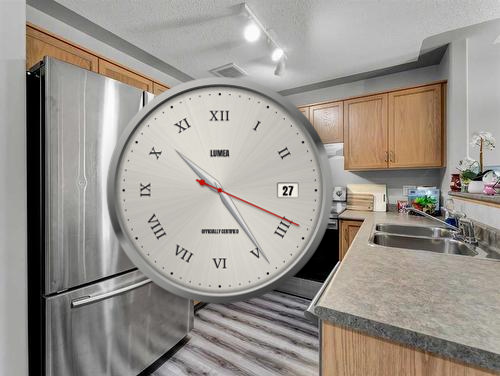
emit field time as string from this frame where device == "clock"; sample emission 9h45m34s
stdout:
10h24m19s
